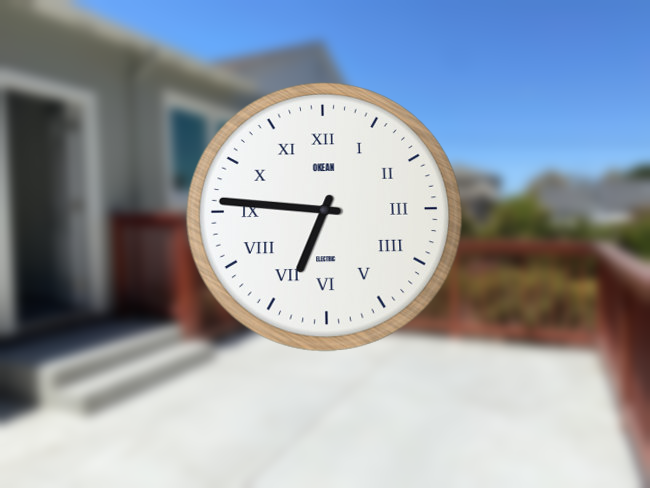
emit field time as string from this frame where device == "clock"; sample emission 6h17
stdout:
6h46
